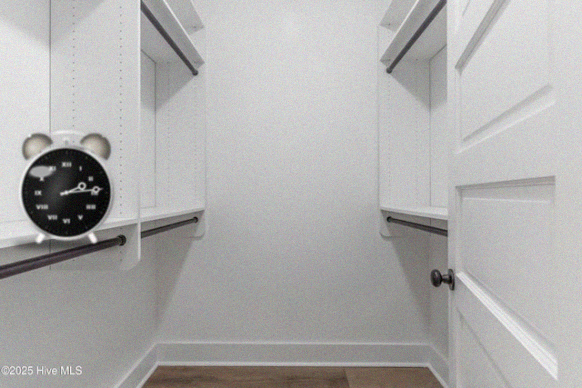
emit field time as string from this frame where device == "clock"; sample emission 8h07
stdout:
2h14
